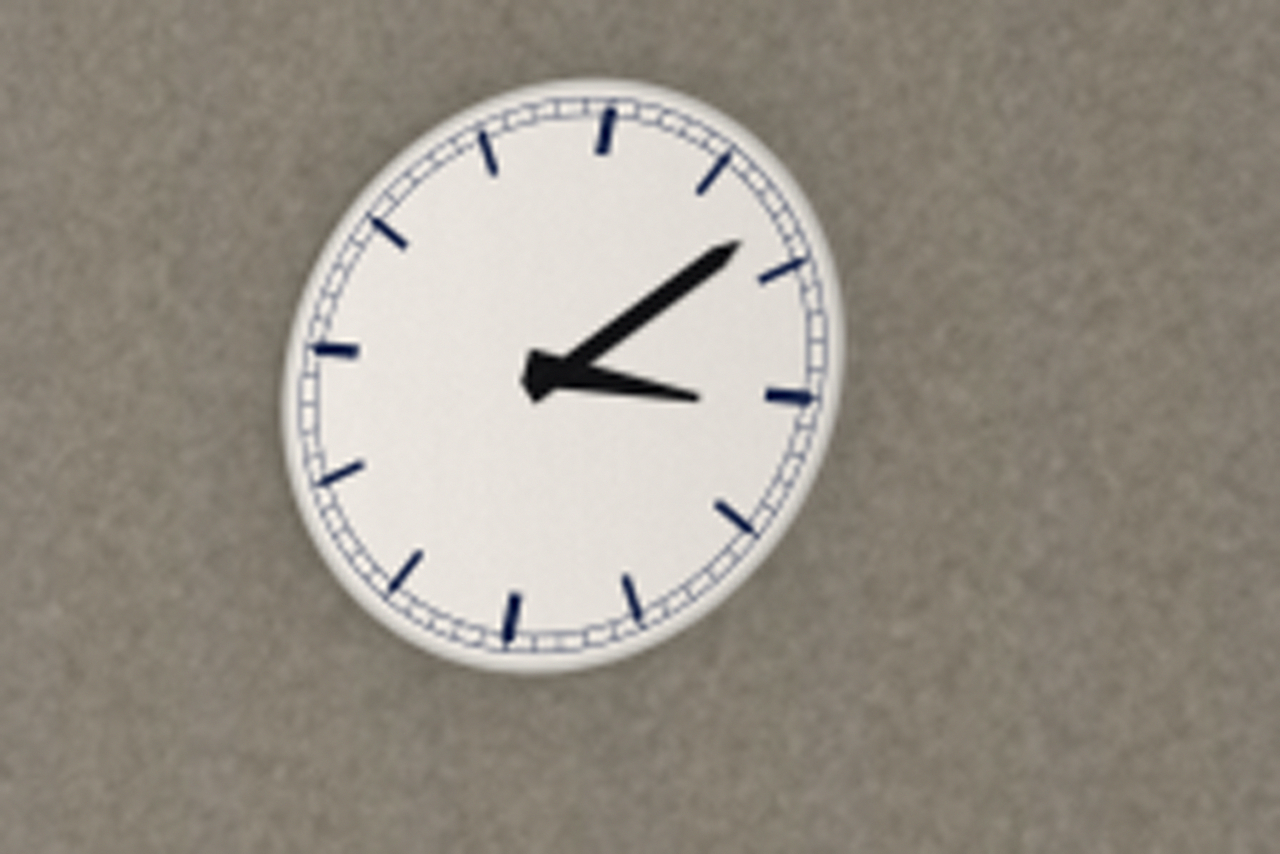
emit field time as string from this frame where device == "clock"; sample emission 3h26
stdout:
3h08
